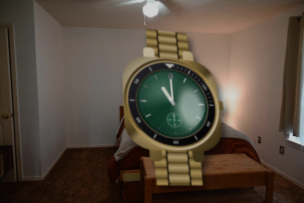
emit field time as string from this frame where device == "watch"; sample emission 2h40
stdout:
11h00
